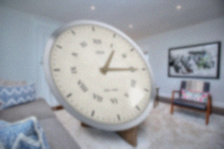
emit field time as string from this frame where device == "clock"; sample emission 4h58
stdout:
1h15
